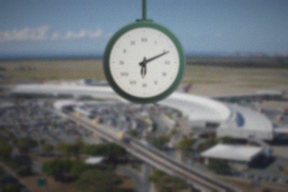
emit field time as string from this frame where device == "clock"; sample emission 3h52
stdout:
6h11
